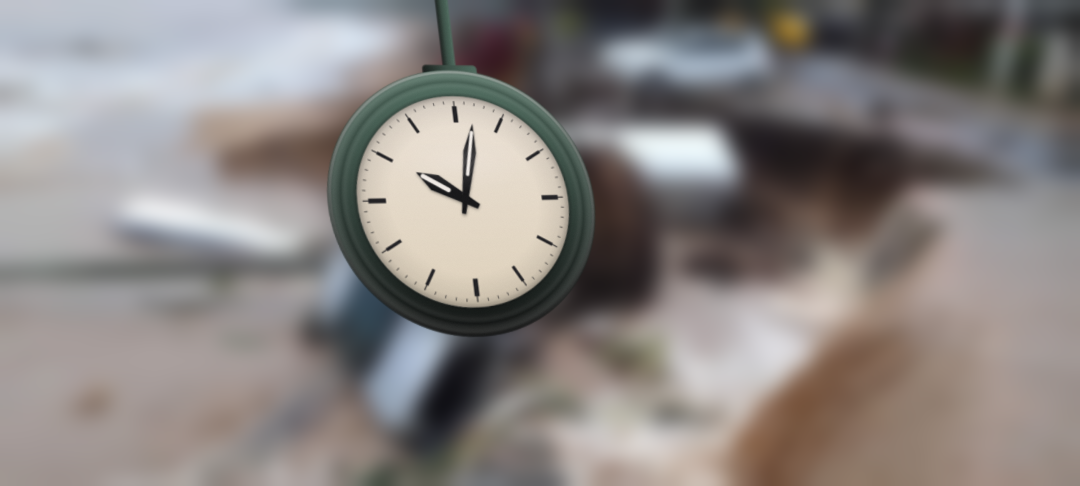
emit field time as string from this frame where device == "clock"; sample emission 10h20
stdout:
10h02
